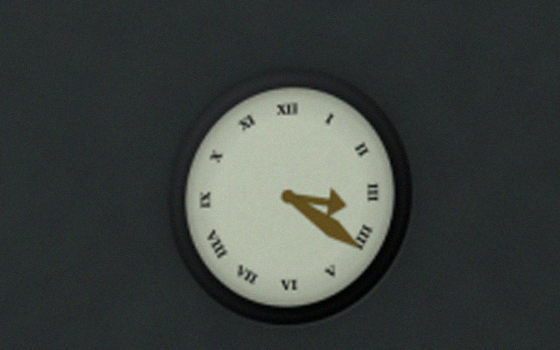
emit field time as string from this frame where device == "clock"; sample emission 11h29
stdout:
3h21
